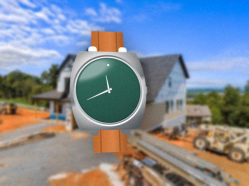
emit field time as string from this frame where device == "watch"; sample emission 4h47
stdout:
11h41
